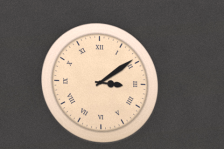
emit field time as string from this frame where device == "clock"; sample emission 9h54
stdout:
3h09
